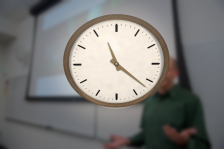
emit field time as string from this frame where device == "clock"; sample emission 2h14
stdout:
11h22
